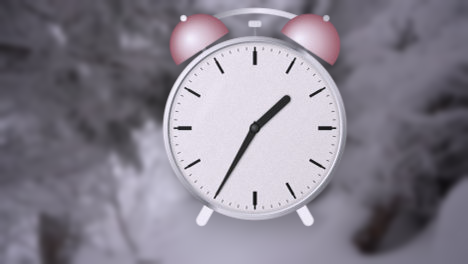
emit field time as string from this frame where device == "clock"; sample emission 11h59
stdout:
1h35
